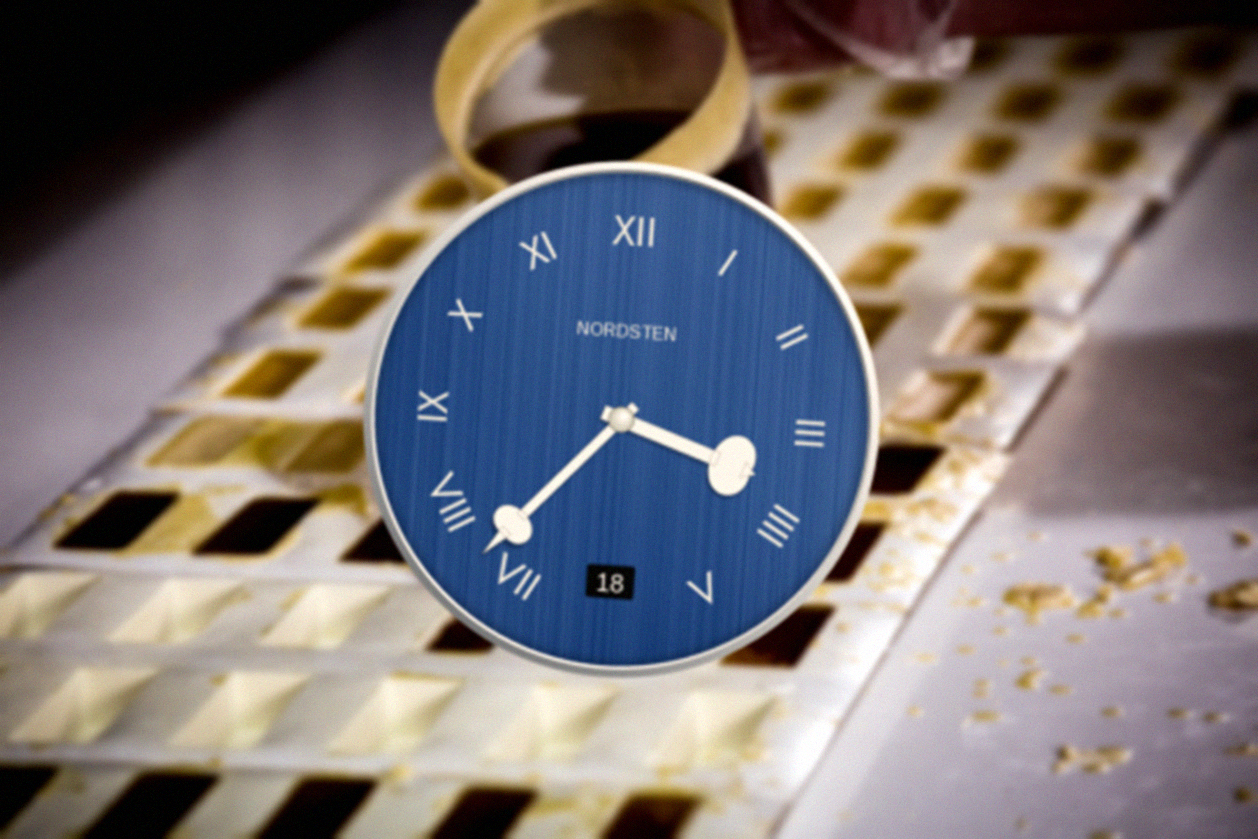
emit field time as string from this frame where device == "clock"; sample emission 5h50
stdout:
3h37
